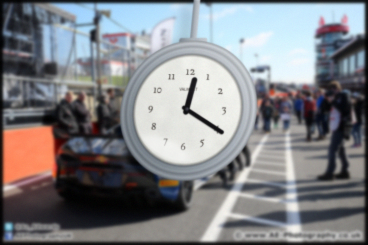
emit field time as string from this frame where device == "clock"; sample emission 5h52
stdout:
12h20
